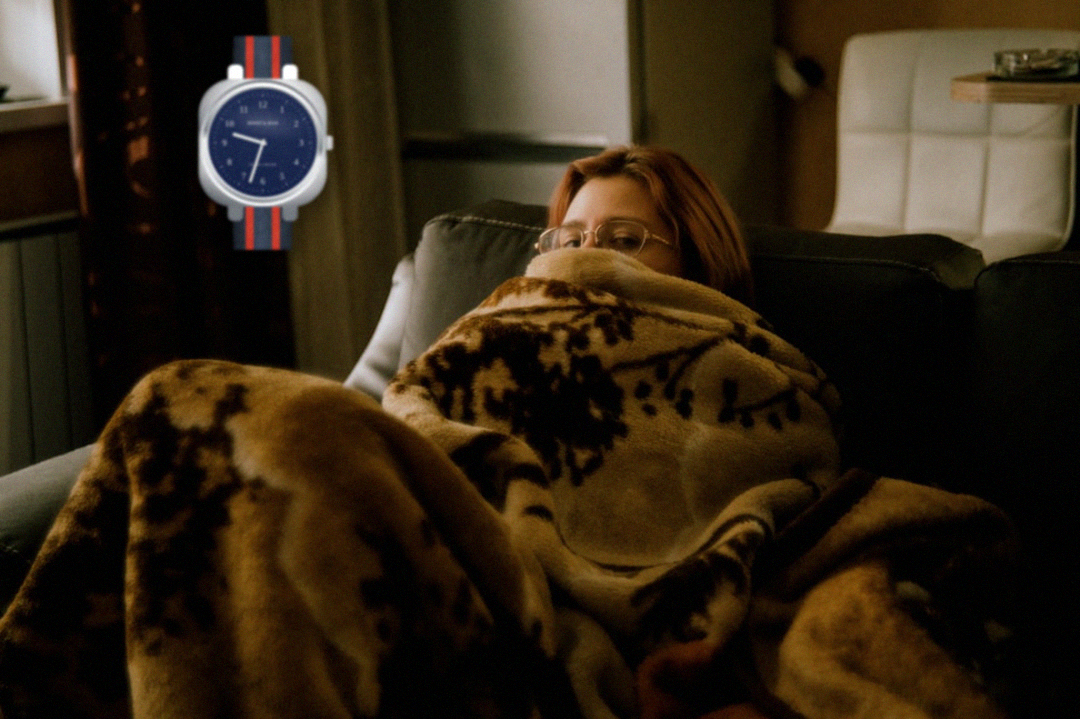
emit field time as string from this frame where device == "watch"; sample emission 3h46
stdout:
9h33
